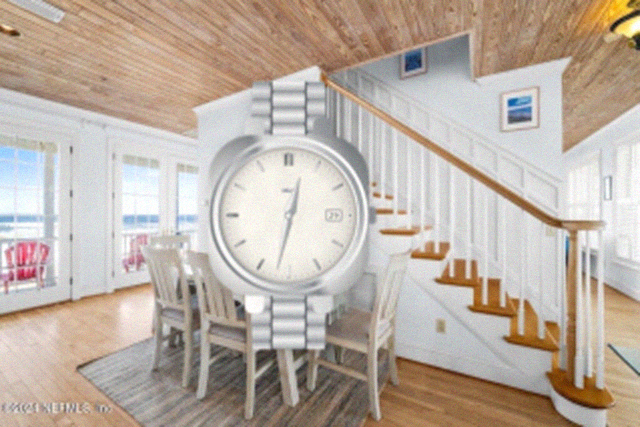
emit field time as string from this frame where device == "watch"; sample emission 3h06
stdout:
12h32
